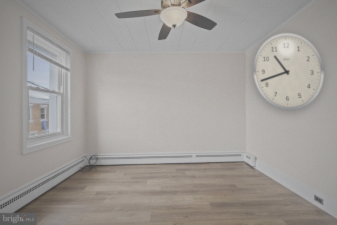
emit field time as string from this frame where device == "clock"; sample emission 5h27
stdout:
10h42
